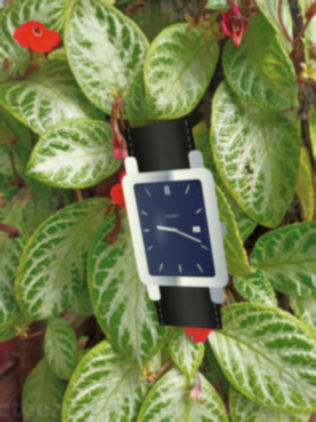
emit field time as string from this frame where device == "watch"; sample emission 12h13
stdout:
9h19
